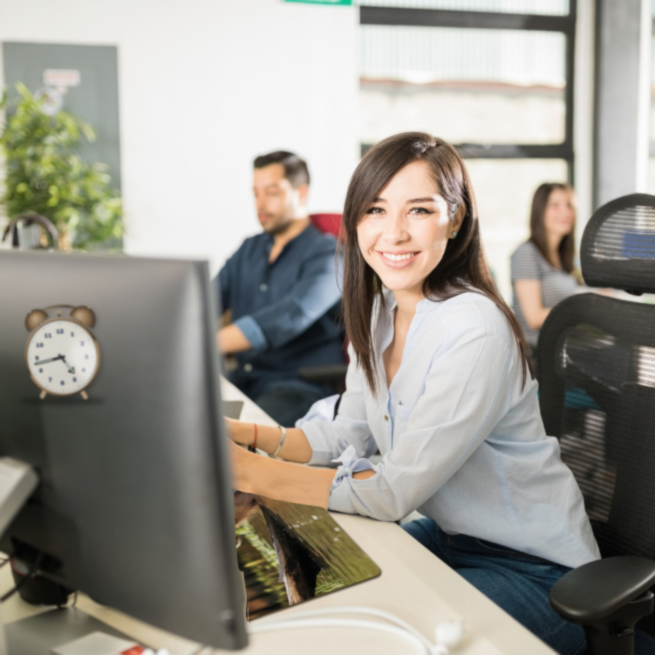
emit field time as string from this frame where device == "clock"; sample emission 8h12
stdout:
4h43
